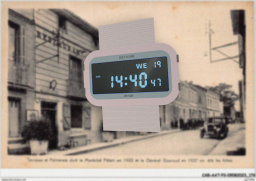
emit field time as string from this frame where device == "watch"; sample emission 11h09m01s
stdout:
14h40m47s
